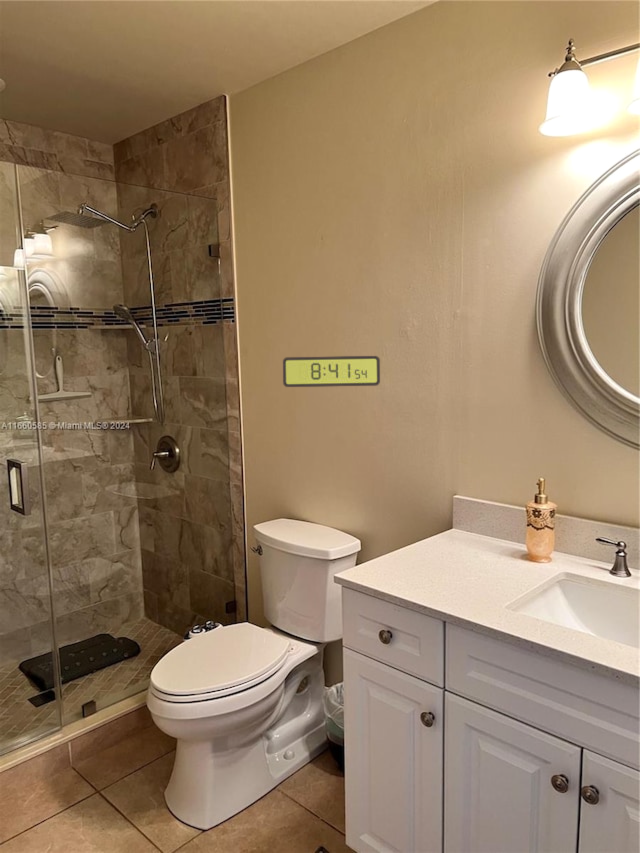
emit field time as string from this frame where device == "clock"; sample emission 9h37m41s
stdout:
8h41m54s
